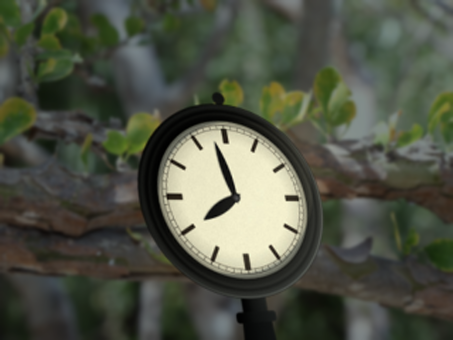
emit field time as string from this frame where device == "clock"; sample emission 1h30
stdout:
7h58
